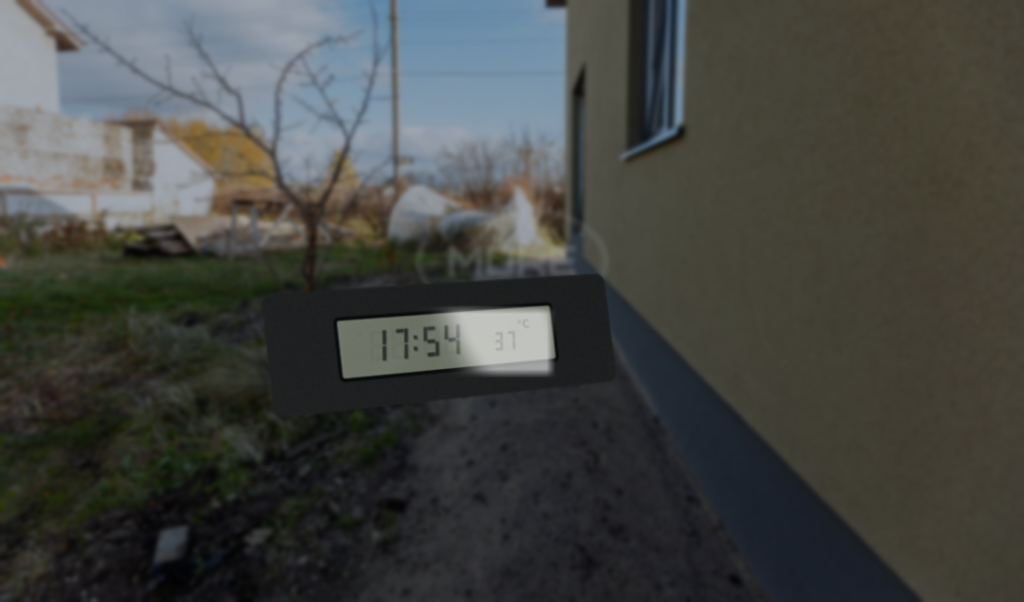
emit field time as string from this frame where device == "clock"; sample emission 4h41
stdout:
17h54
